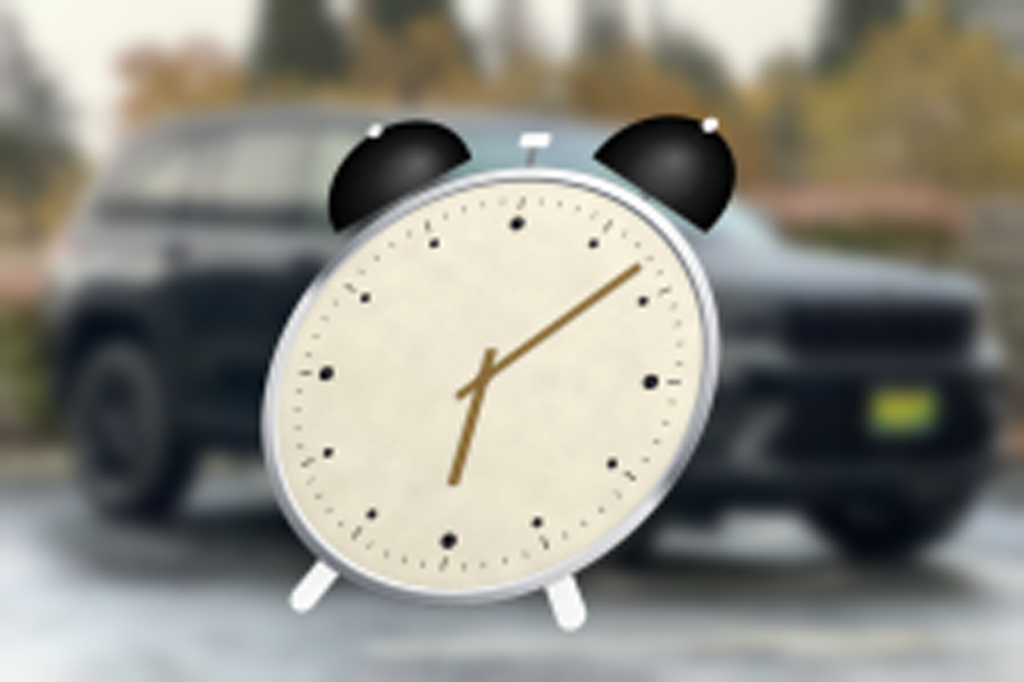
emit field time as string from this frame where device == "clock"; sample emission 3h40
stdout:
6h08
